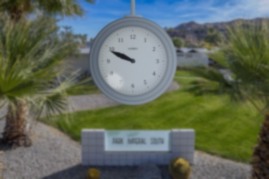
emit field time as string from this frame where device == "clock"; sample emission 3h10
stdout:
9h49
